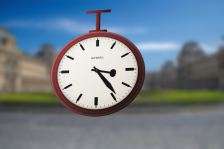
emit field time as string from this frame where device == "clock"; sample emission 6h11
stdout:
3h24
